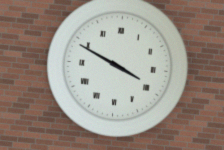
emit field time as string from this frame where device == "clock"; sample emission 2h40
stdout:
3h49
